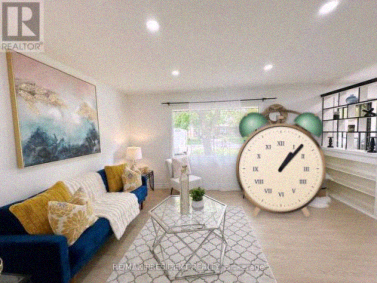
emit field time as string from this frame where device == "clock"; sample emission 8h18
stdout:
1h07
